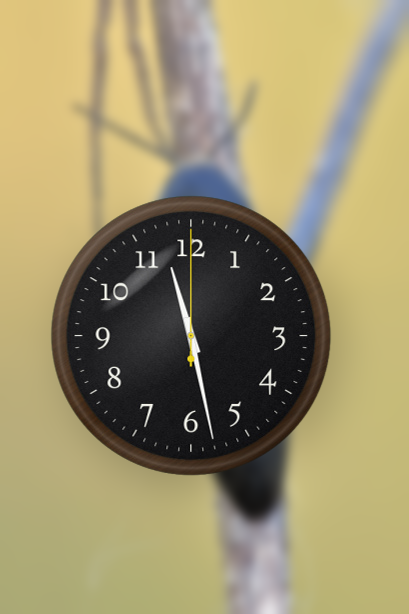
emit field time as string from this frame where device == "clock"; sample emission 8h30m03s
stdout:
11h28m00s
